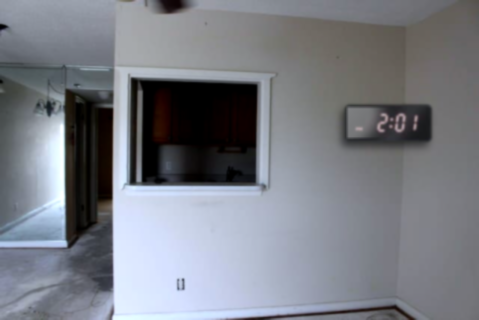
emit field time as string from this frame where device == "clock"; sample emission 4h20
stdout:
2h01
